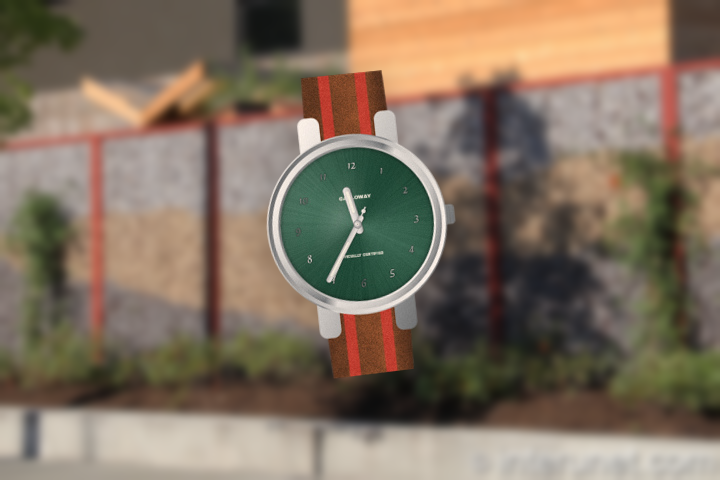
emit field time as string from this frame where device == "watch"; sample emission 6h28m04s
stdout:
11h35m35s
